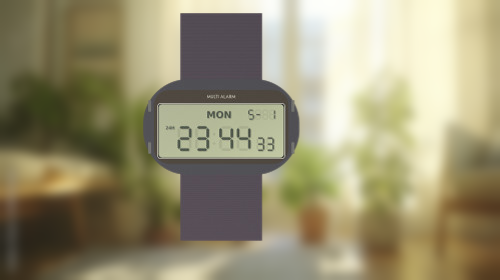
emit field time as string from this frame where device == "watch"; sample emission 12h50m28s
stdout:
23h44m33s
